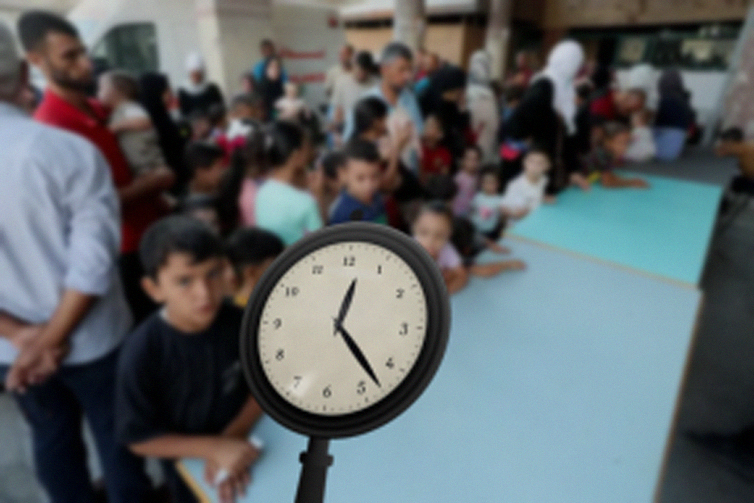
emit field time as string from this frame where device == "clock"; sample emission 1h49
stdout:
12h23
